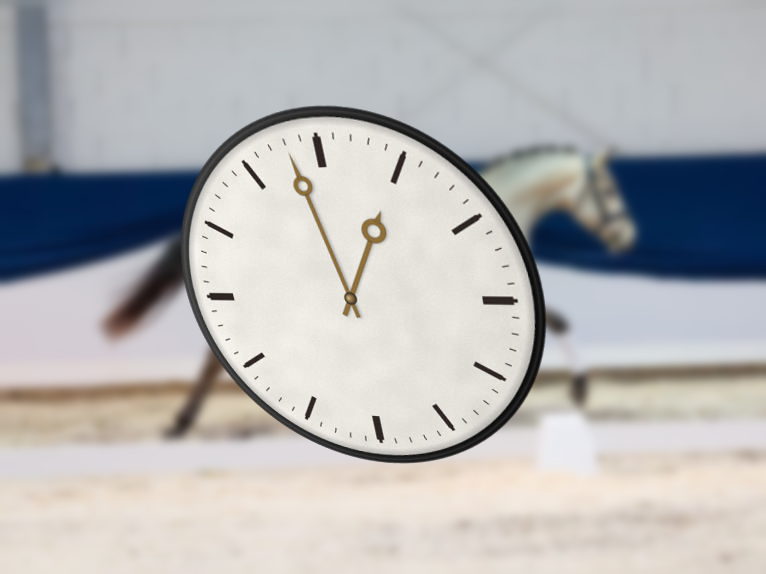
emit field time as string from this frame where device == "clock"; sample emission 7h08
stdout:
12h58
